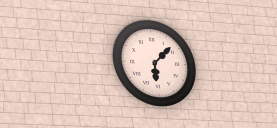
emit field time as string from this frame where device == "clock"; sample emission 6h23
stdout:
6h08
